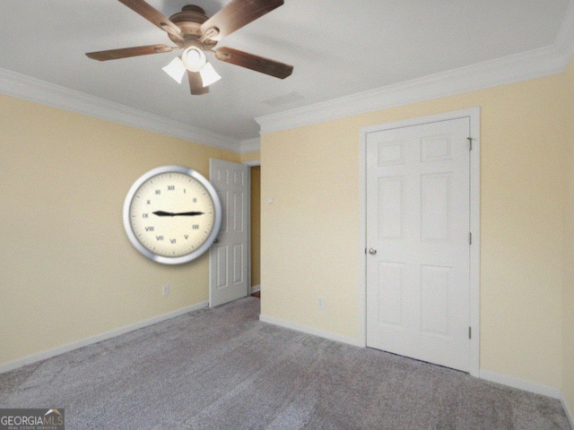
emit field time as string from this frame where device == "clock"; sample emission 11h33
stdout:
9h15
